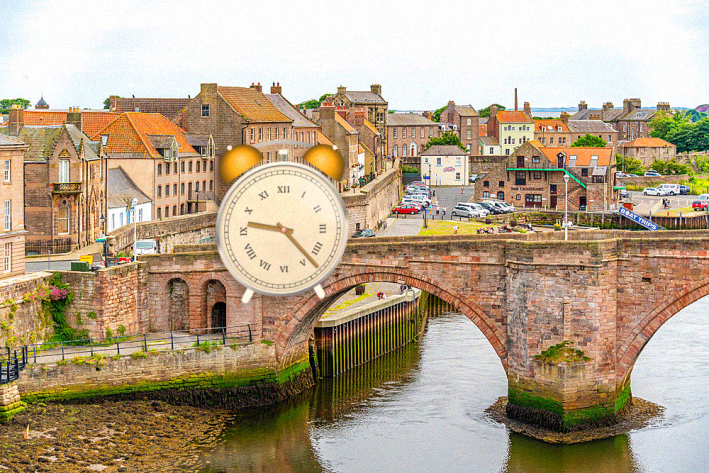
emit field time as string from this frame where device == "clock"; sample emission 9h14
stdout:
9h23
